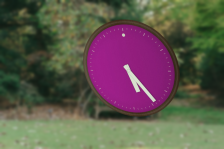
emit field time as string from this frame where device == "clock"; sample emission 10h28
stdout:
5h24
